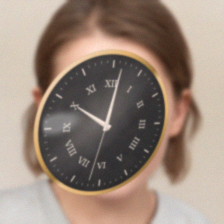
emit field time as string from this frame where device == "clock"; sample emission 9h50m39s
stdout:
10h01m32s
